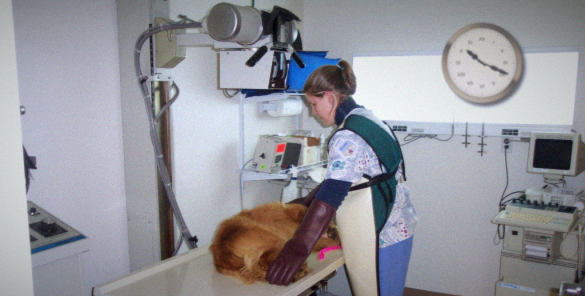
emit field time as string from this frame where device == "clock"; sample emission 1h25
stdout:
10h19
